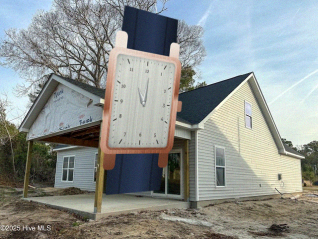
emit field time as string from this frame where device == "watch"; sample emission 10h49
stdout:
11h01
